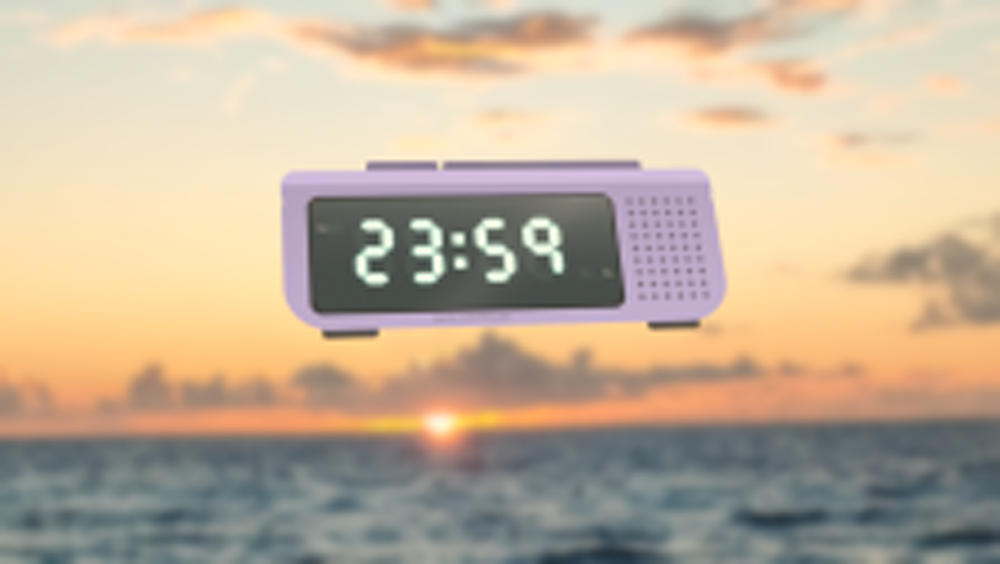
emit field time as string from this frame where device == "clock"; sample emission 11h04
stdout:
23h59
